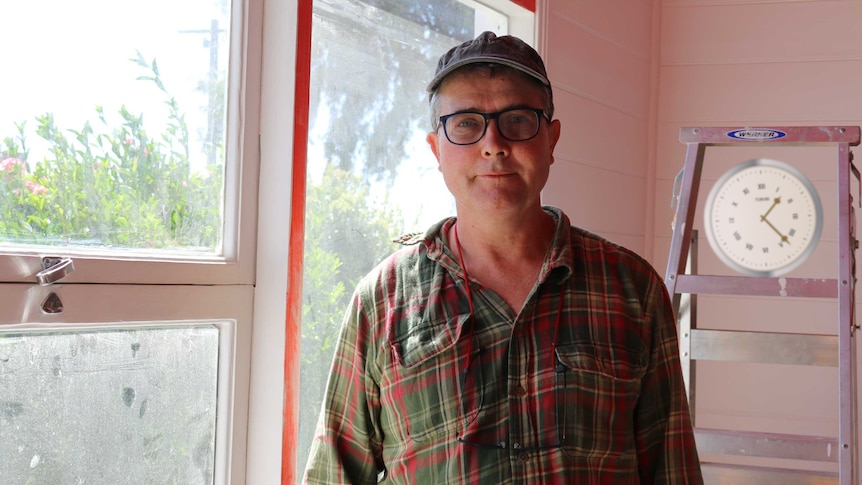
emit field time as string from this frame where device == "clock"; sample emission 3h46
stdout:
1h23
